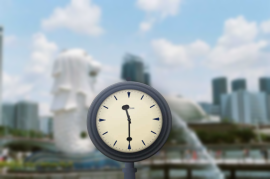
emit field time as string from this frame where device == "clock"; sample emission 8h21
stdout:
11h30
